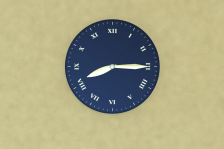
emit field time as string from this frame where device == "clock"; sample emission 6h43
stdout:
8h15
